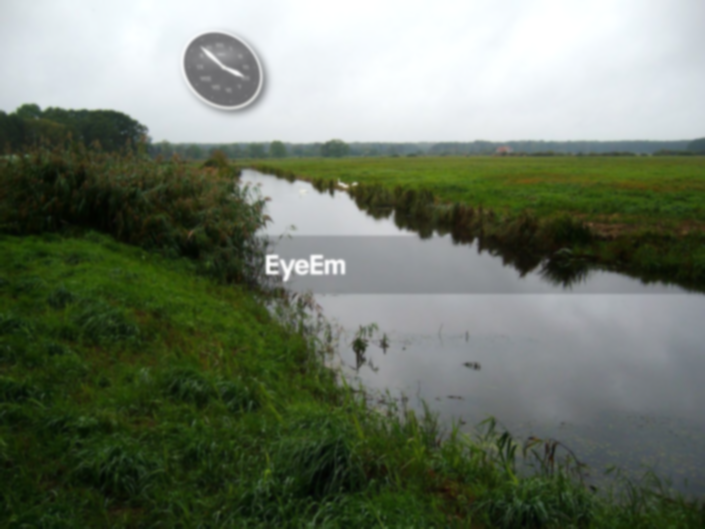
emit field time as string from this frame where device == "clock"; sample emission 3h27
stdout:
3h53
